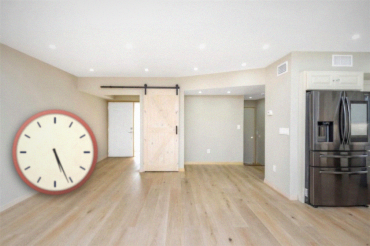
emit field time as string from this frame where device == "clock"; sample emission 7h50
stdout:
5h26
